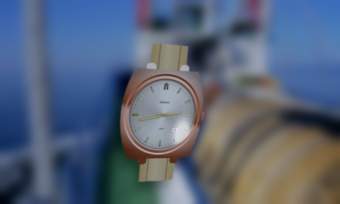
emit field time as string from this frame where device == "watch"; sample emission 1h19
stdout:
2h43
